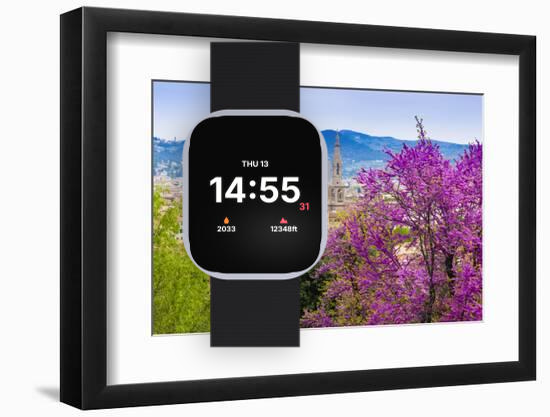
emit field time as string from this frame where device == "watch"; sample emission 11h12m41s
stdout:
14h55m31s
